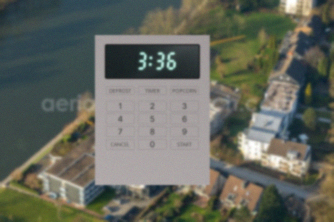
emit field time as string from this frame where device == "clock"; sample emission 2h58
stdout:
3h36
